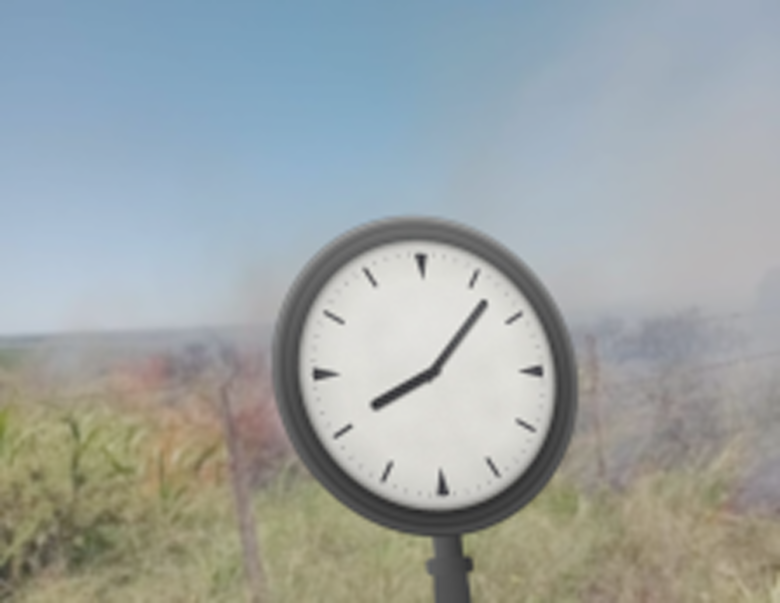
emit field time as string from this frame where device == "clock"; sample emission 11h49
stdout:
8h07
